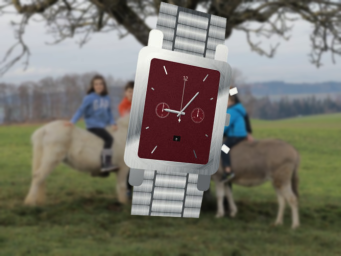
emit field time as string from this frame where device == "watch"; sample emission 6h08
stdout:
9h06
